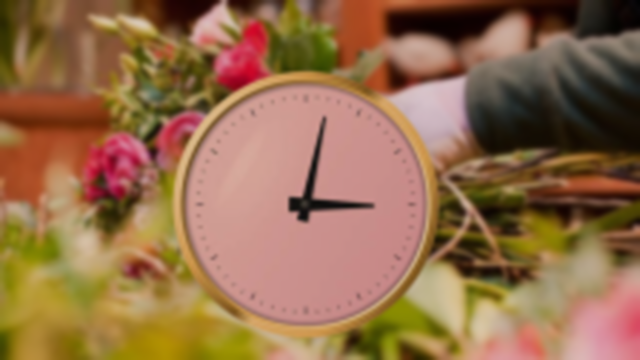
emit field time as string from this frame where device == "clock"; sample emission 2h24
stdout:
3h02
